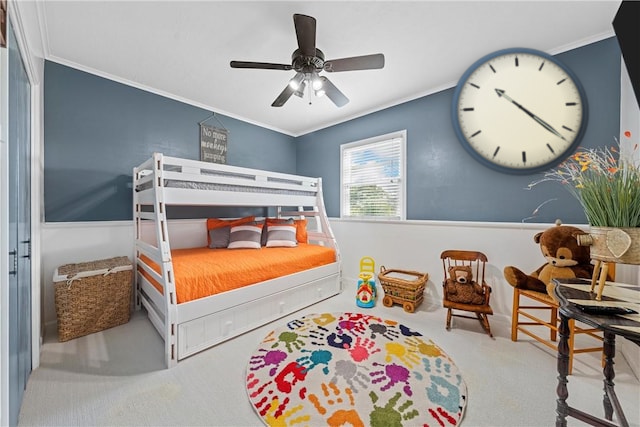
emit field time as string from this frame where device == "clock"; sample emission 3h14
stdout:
10h22
